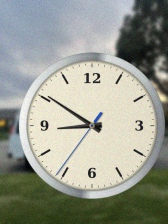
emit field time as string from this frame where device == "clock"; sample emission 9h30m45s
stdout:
8h50m36s
